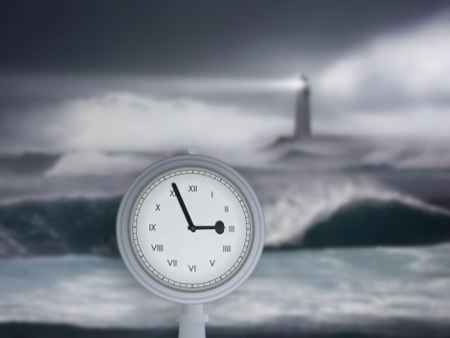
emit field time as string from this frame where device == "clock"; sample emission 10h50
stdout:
2h56
